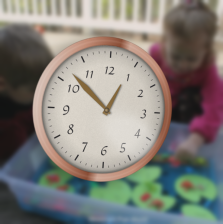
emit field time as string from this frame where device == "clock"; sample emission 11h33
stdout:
12h52
